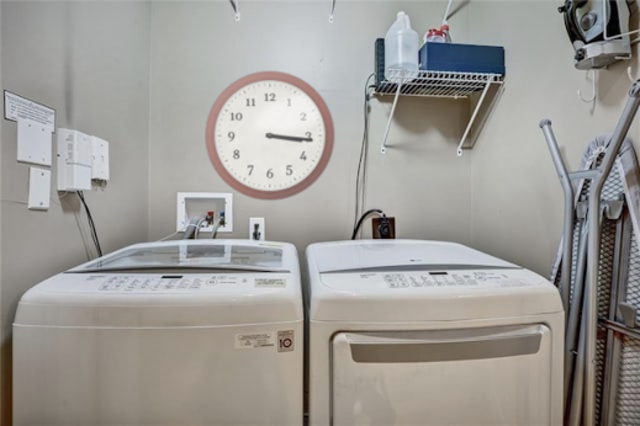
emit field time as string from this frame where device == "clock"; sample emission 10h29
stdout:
3h16
